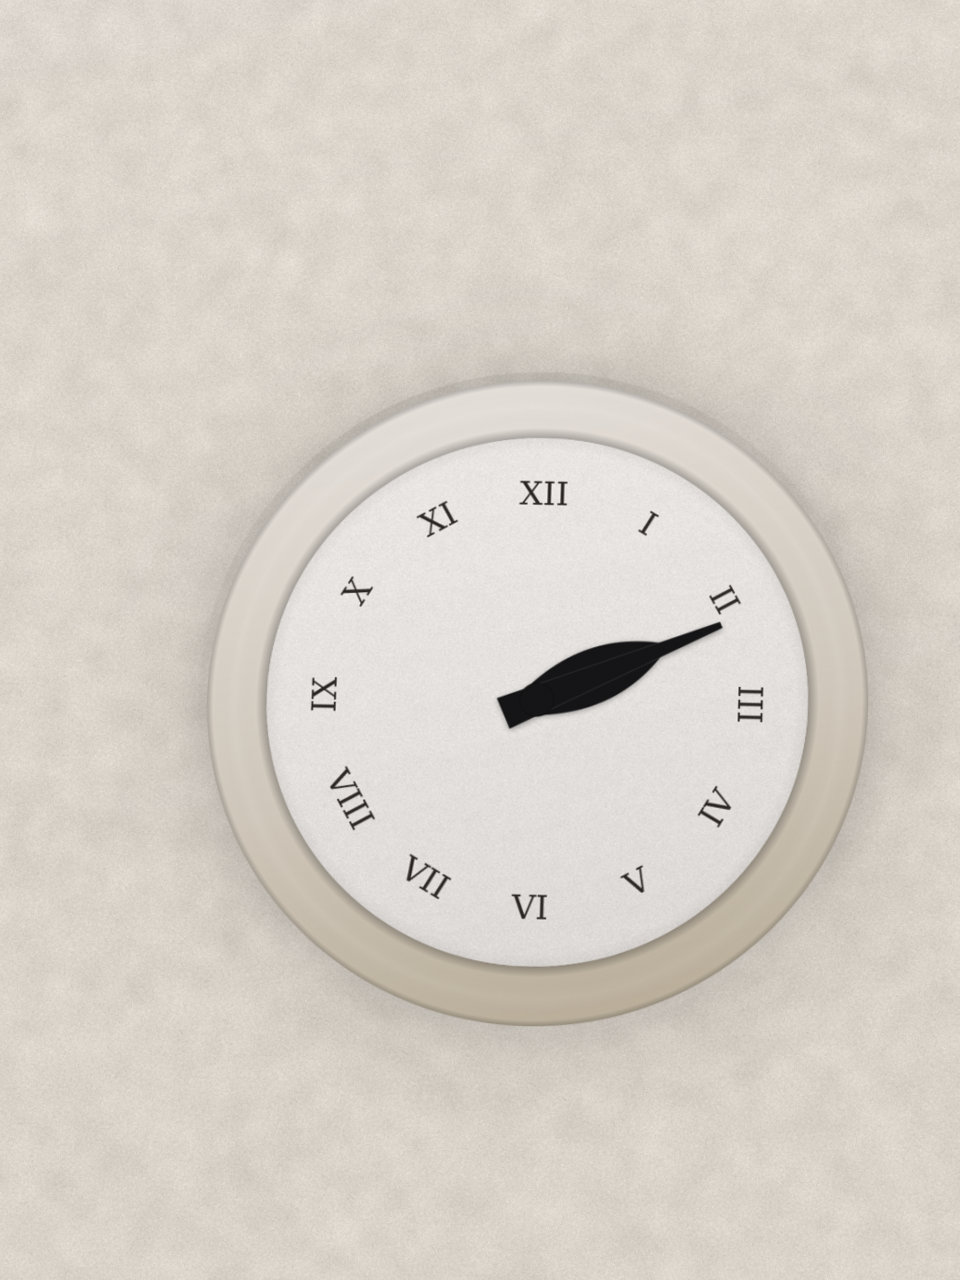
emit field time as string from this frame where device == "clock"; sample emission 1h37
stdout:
2h11
